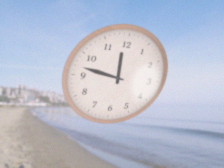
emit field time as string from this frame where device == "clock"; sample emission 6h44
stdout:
11h47
